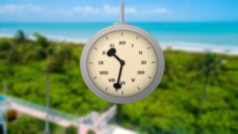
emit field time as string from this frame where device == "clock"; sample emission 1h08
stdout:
10h32
